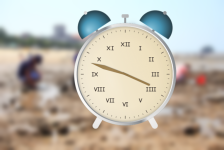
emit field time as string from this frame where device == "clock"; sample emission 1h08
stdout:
3h48
